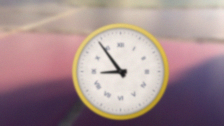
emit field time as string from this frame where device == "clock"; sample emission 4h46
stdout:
8h54
